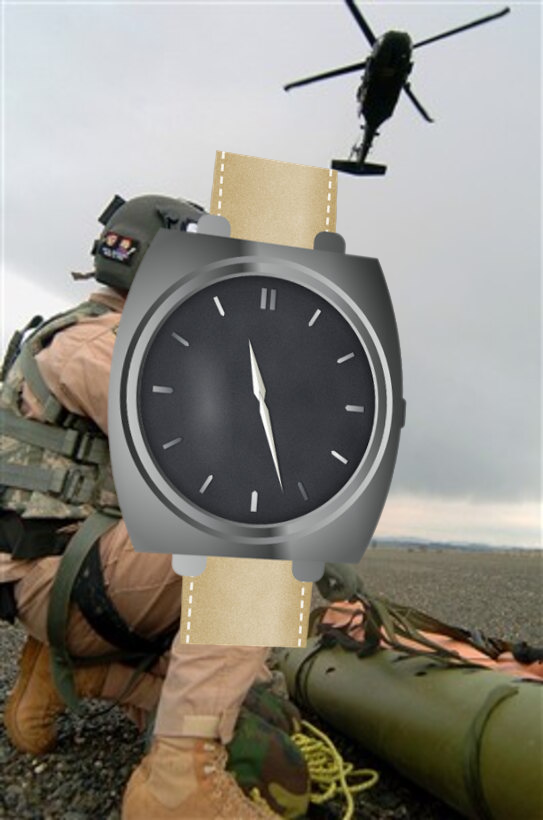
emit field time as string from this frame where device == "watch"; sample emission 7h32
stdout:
11h27
